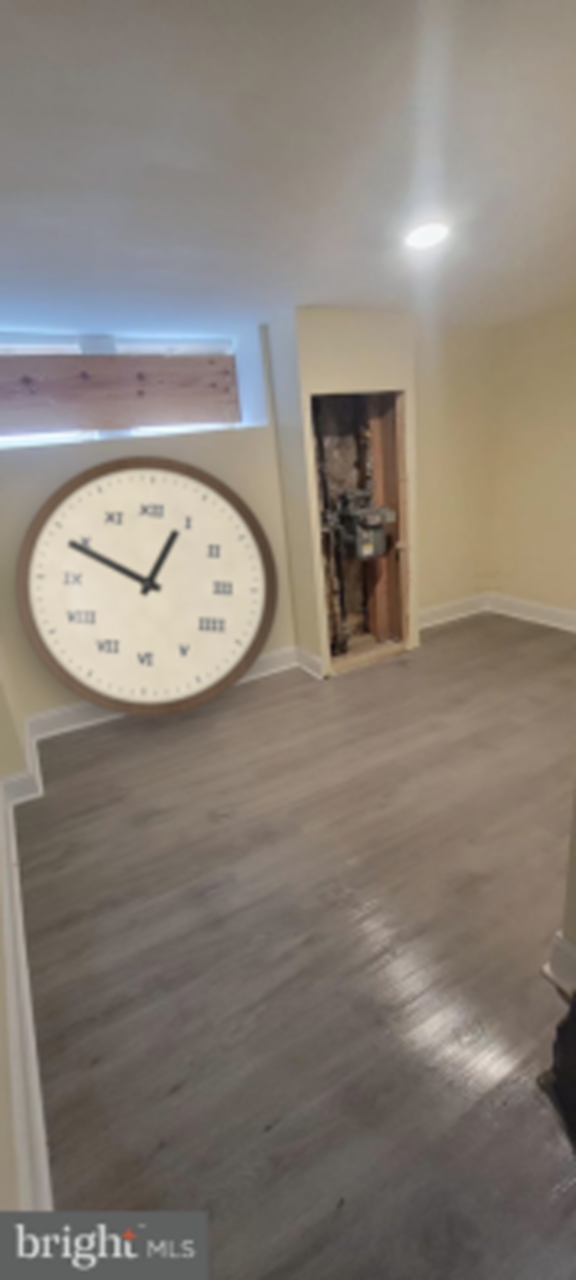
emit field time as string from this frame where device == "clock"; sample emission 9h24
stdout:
12h49
